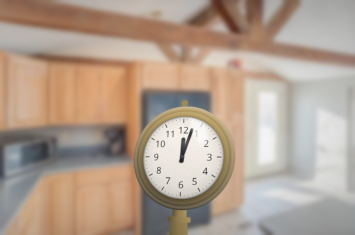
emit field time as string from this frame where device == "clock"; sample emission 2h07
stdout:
12h03
